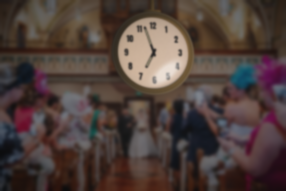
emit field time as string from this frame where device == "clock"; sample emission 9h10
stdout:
6h57
